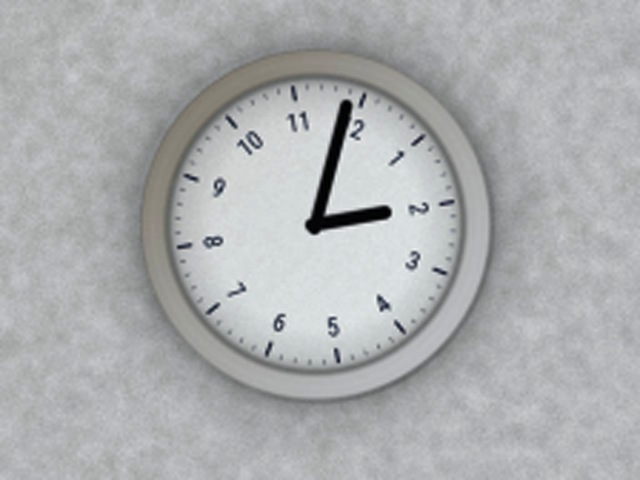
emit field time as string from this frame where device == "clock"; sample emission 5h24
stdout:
1h59
